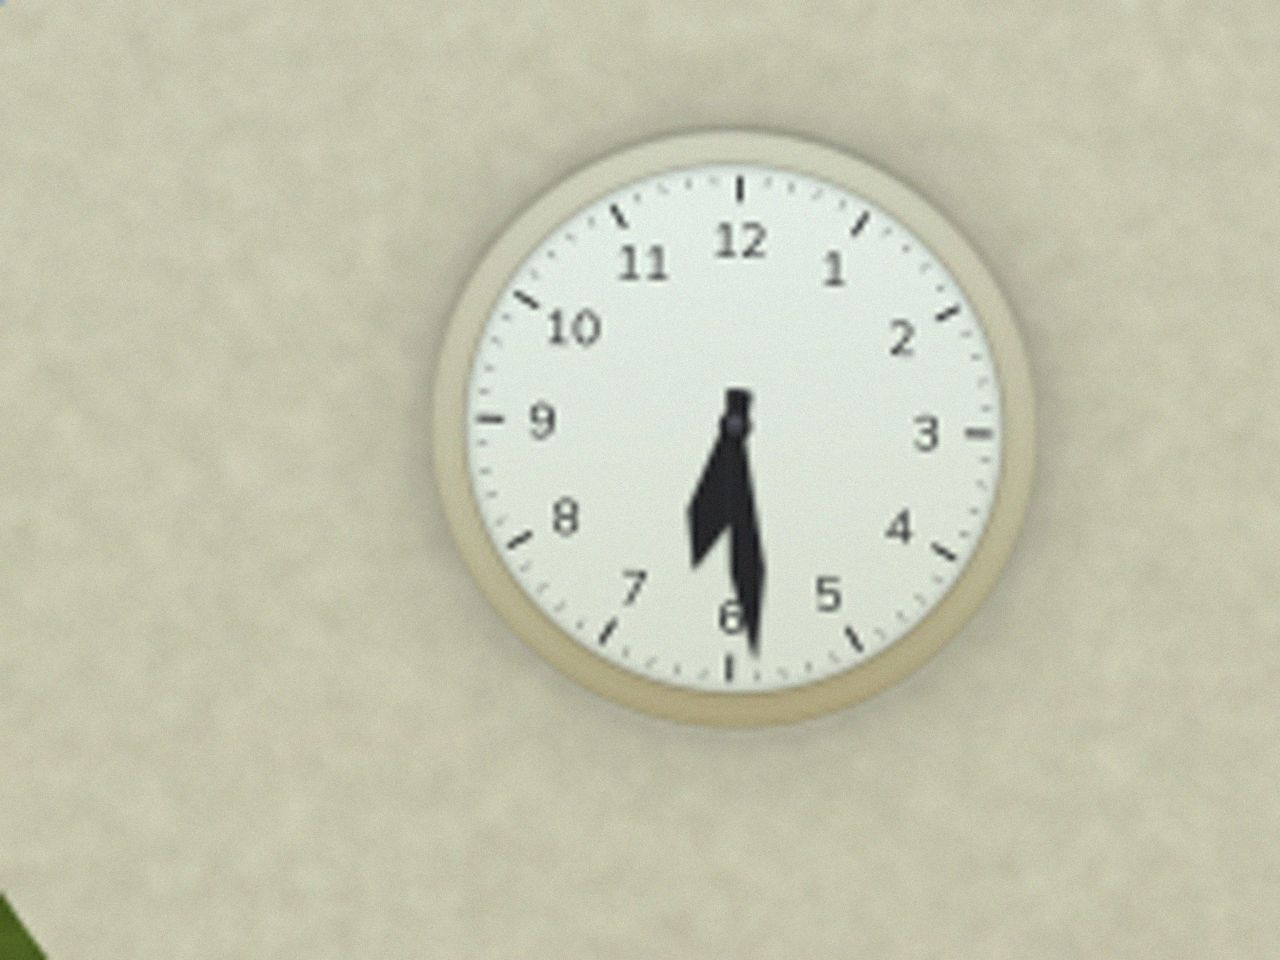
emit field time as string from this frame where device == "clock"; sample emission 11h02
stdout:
6h29
